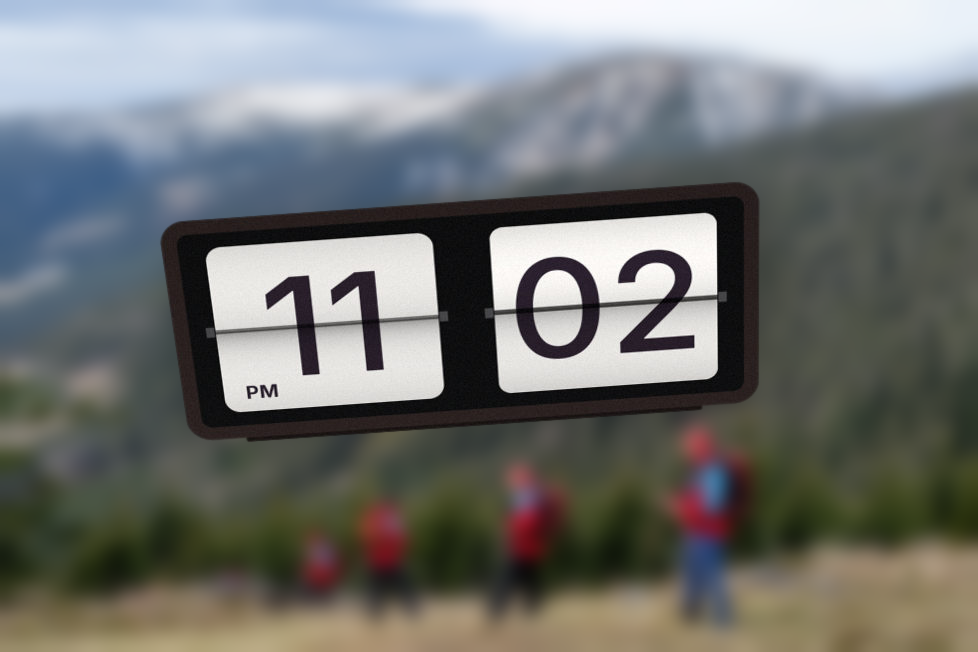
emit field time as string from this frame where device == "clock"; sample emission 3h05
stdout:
11h02
